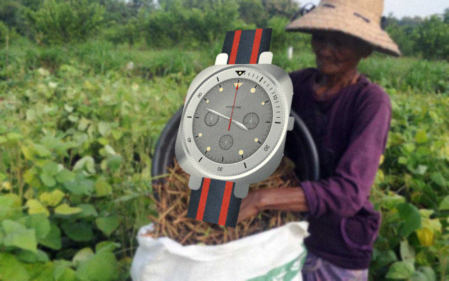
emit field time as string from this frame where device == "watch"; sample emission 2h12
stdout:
3h48
